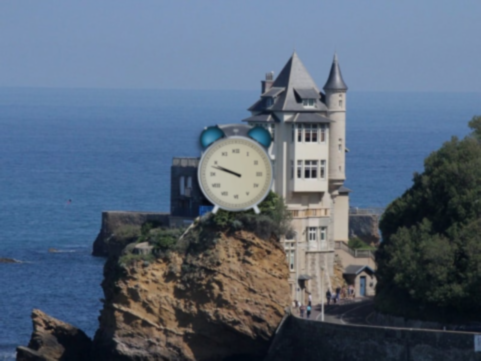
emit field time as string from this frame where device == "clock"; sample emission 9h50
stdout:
9h48
